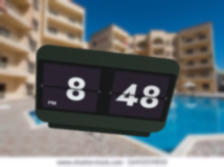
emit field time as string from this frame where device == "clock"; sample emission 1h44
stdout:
8h48
